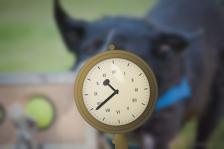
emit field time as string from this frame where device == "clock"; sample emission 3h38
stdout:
10h39
